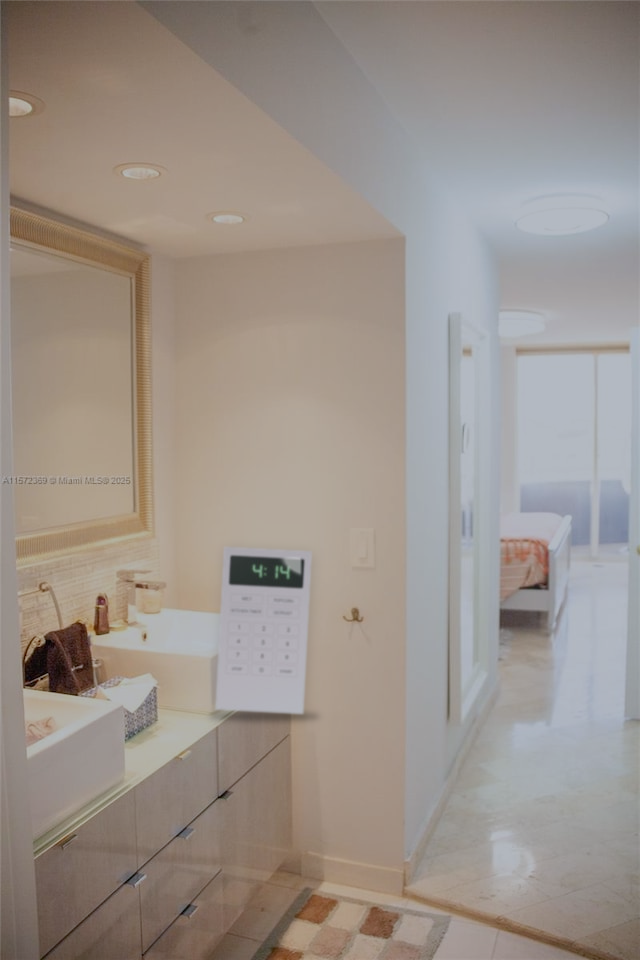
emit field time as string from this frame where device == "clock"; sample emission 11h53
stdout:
4h14
